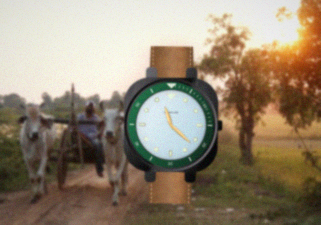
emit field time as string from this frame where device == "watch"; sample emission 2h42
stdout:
11h22
